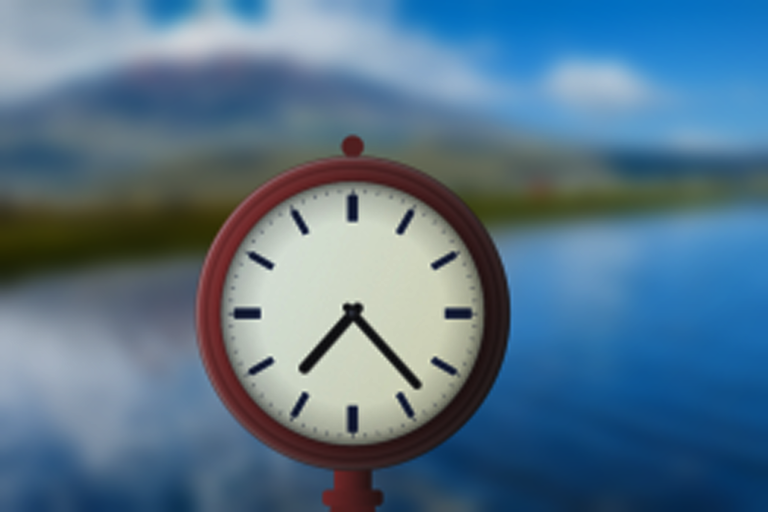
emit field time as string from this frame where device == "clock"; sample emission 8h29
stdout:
7h23
